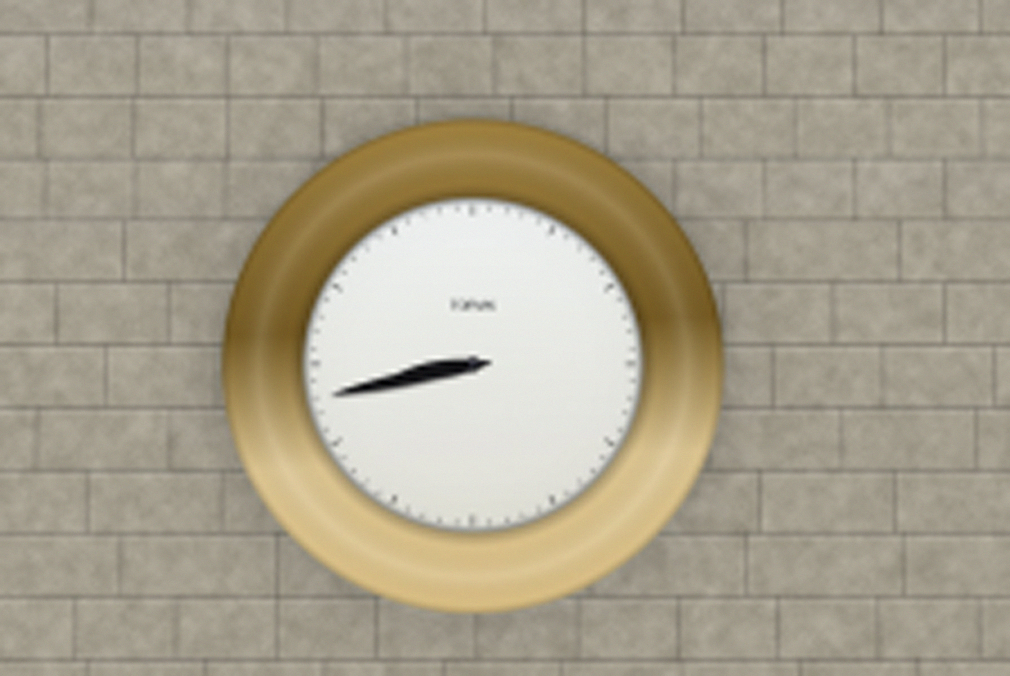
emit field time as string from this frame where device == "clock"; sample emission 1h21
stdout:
8h43
